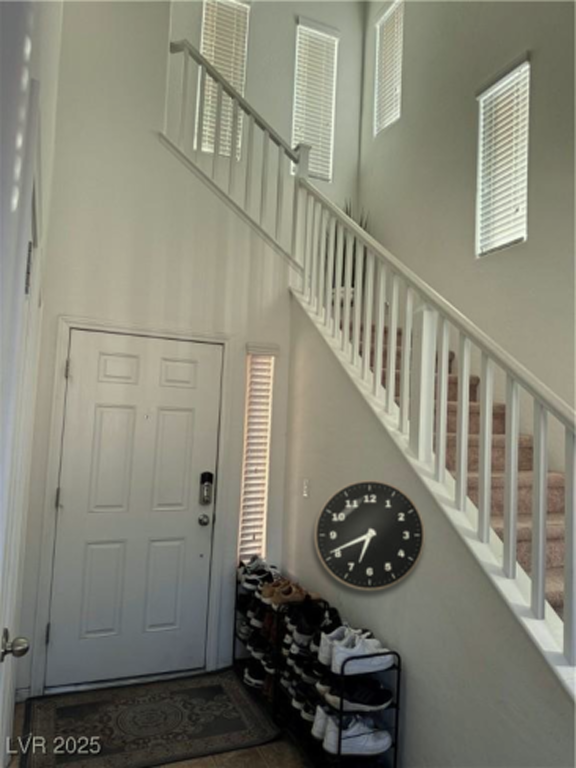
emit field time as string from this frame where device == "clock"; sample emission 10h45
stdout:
6h41
